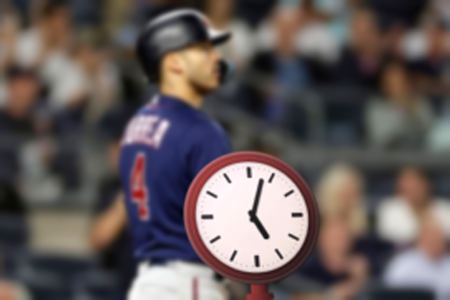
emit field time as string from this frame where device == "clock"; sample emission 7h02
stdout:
5h03
